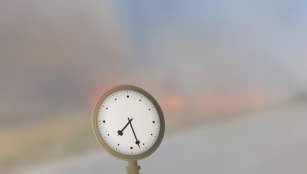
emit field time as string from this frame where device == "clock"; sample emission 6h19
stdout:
7h27
